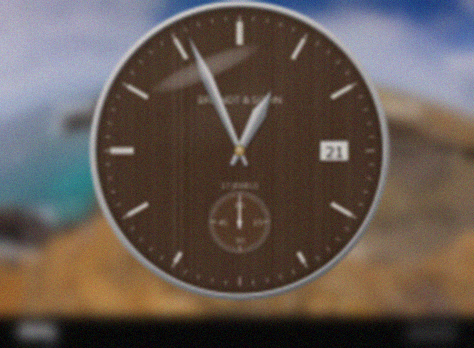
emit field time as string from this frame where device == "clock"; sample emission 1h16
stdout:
12h56
